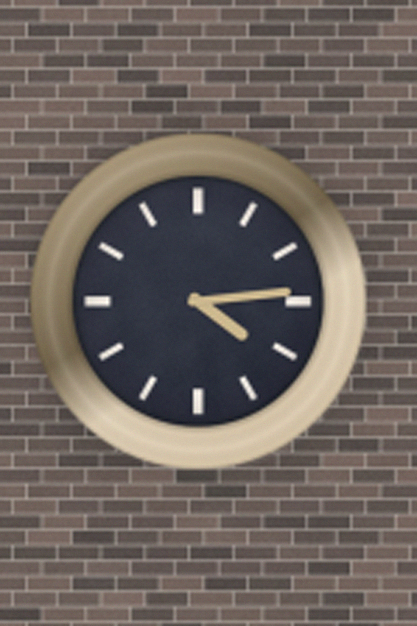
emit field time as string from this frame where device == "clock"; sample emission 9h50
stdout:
4h14
